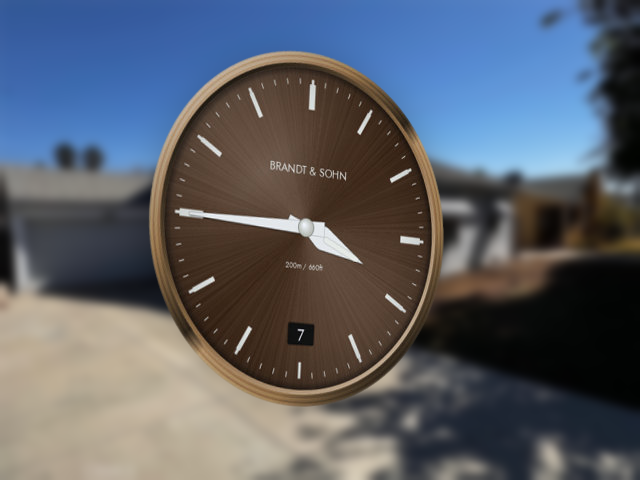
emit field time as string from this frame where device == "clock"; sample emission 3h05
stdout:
3h45
